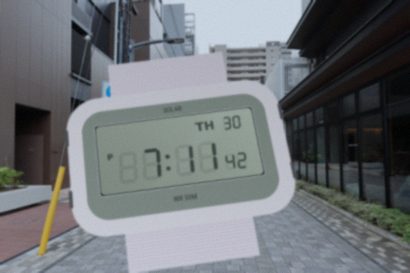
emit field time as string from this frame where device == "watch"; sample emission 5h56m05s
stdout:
7h11m42s
